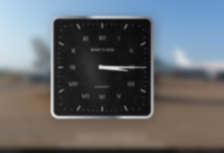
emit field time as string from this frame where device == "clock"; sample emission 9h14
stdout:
3h15
